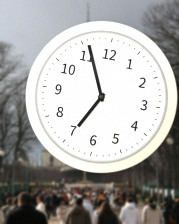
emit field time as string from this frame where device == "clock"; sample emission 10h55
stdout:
6h56
